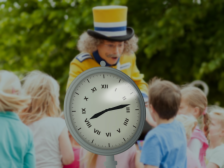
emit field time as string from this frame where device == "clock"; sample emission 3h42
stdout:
8h13
